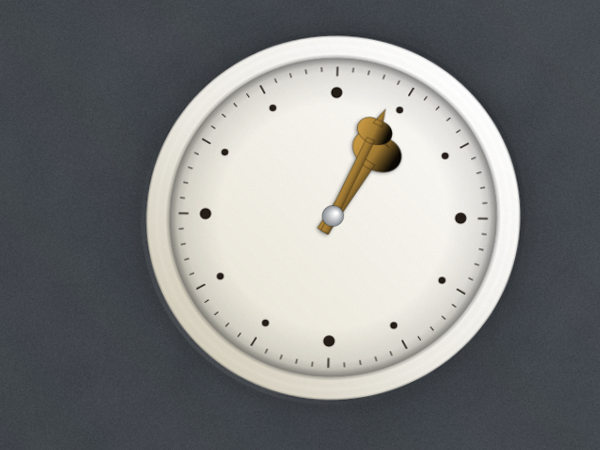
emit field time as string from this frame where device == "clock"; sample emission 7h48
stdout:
1h04
